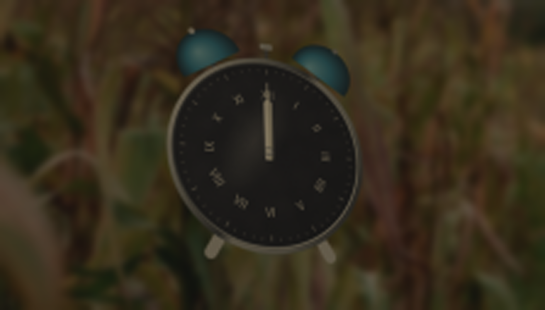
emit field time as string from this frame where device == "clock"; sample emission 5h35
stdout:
12h00
